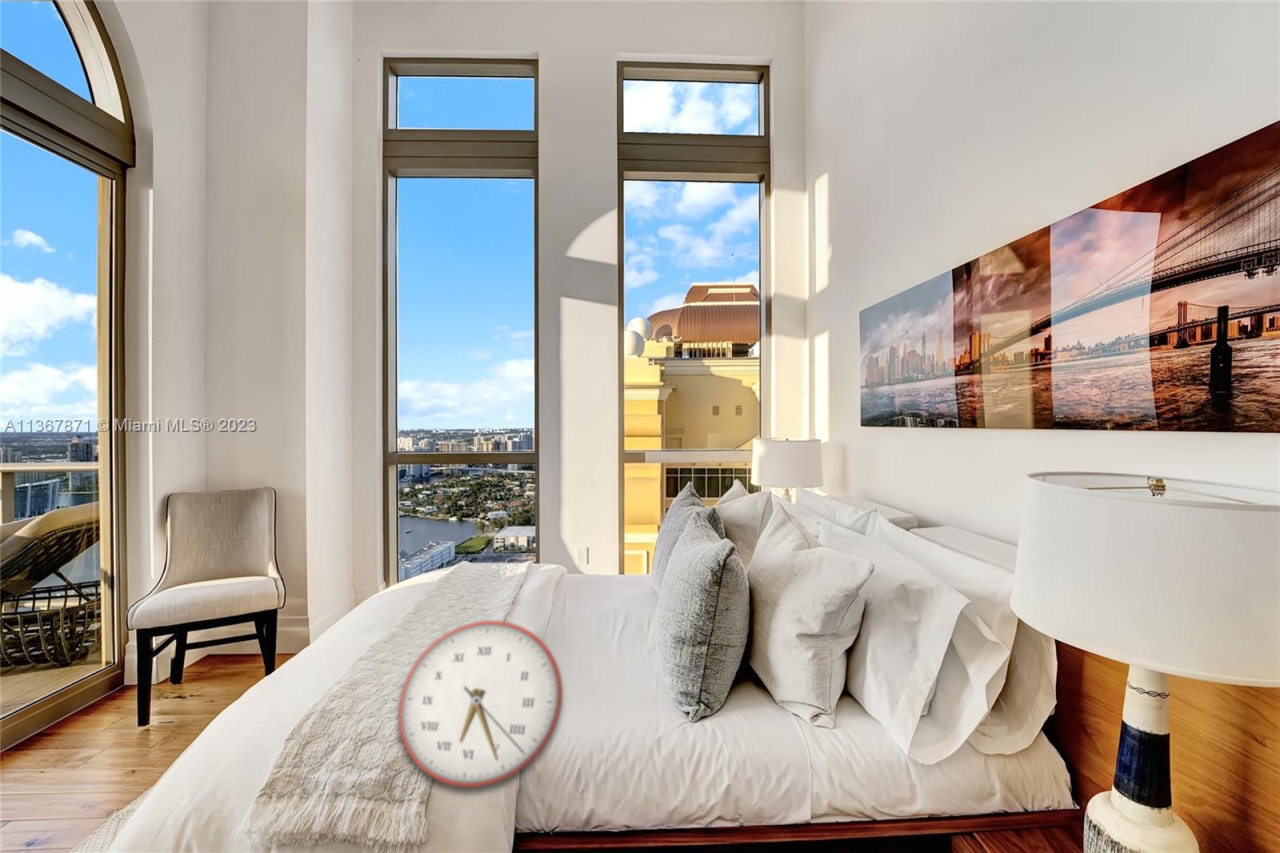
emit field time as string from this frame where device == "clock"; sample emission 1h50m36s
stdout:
6h25m22s
